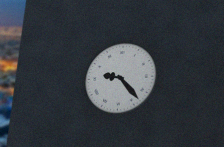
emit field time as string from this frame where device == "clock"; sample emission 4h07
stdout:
9h23
